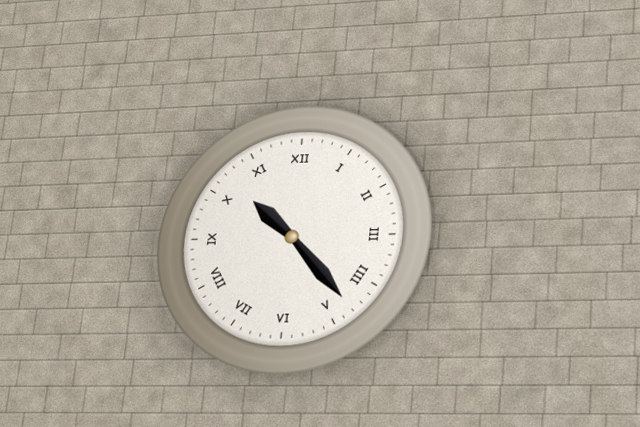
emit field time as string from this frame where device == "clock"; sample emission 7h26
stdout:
10h23
